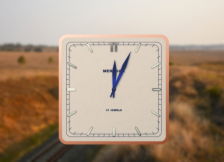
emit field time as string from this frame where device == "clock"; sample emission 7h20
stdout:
12h04
